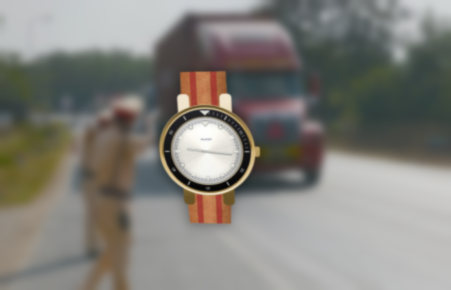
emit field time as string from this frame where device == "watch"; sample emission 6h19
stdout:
9h16
